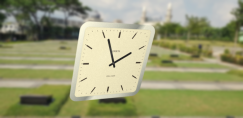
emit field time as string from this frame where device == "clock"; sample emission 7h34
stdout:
1h56
